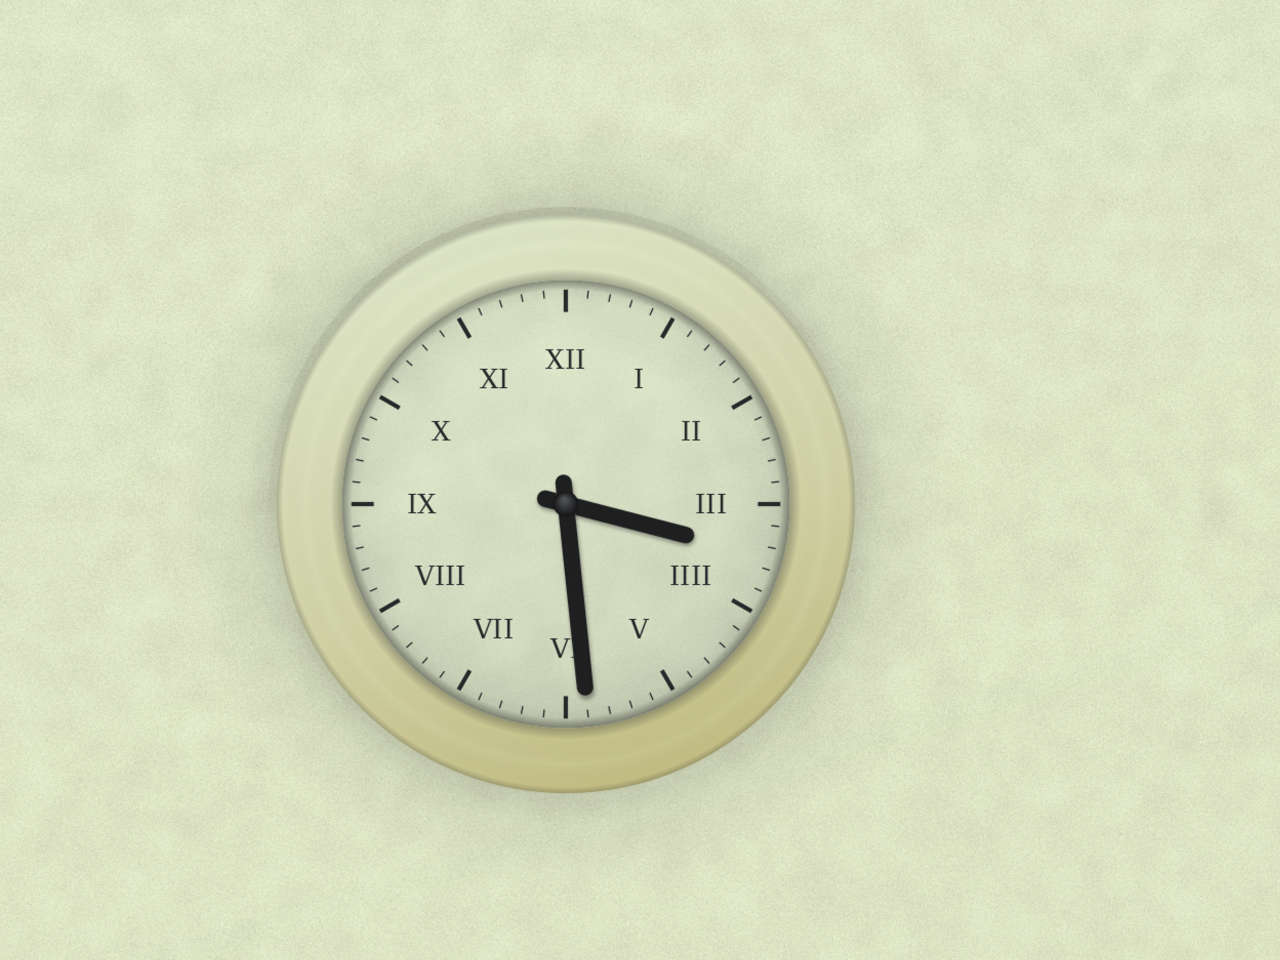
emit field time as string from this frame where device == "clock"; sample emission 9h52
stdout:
3h29
